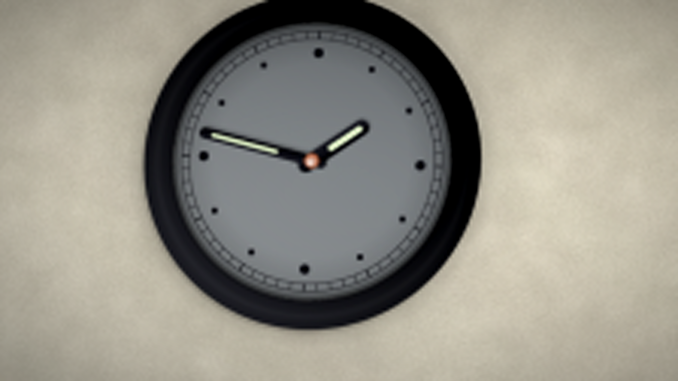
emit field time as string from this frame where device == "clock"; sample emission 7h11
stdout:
1h47
